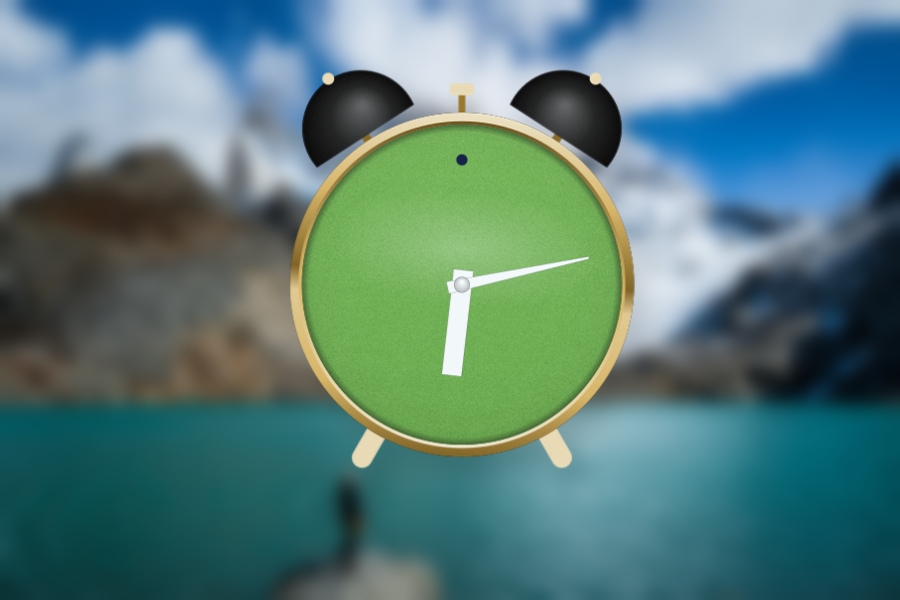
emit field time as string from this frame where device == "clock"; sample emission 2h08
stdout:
6h13
